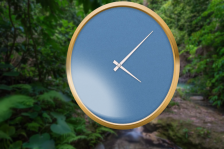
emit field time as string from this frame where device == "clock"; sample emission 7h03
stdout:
4h08
